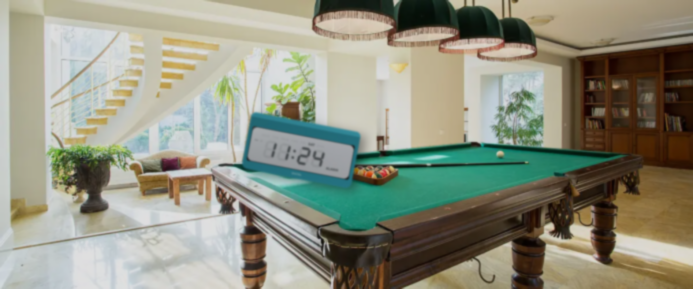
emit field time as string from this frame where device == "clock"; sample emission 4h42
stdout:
11h24
